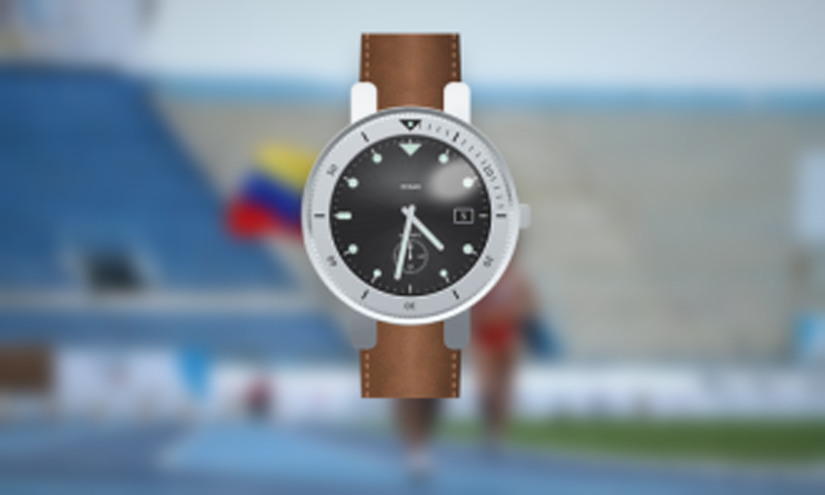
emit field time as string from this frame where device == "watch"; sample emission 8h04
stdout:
4h32
